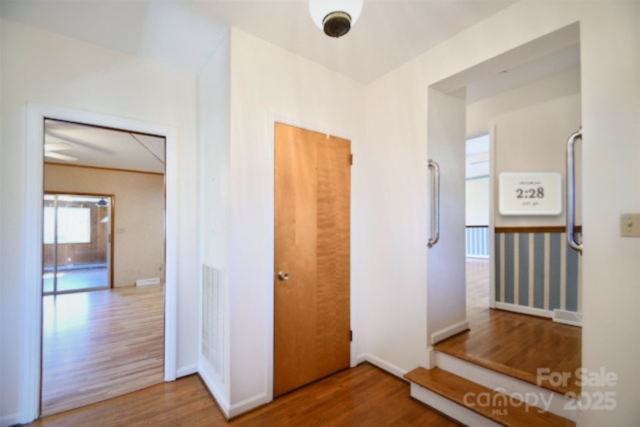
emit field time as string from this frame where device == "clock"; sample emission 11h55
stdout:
2h28
